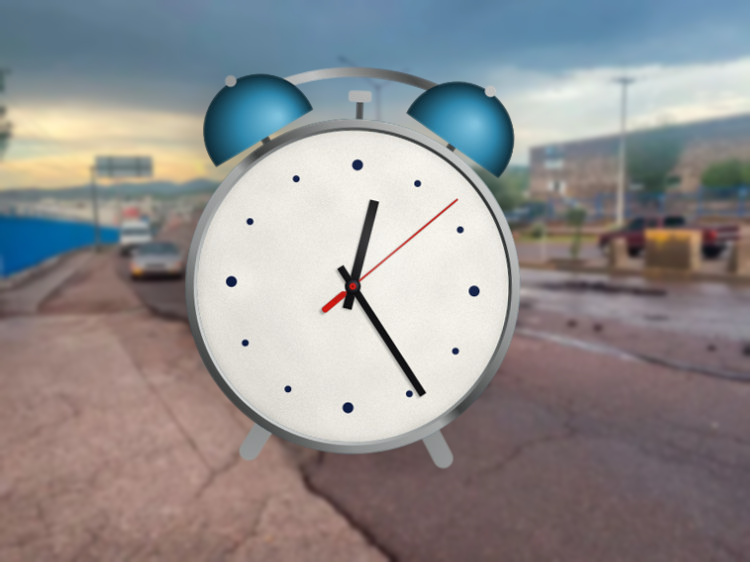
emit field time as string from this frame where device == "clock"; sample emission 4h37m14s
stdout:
12h24m08s
